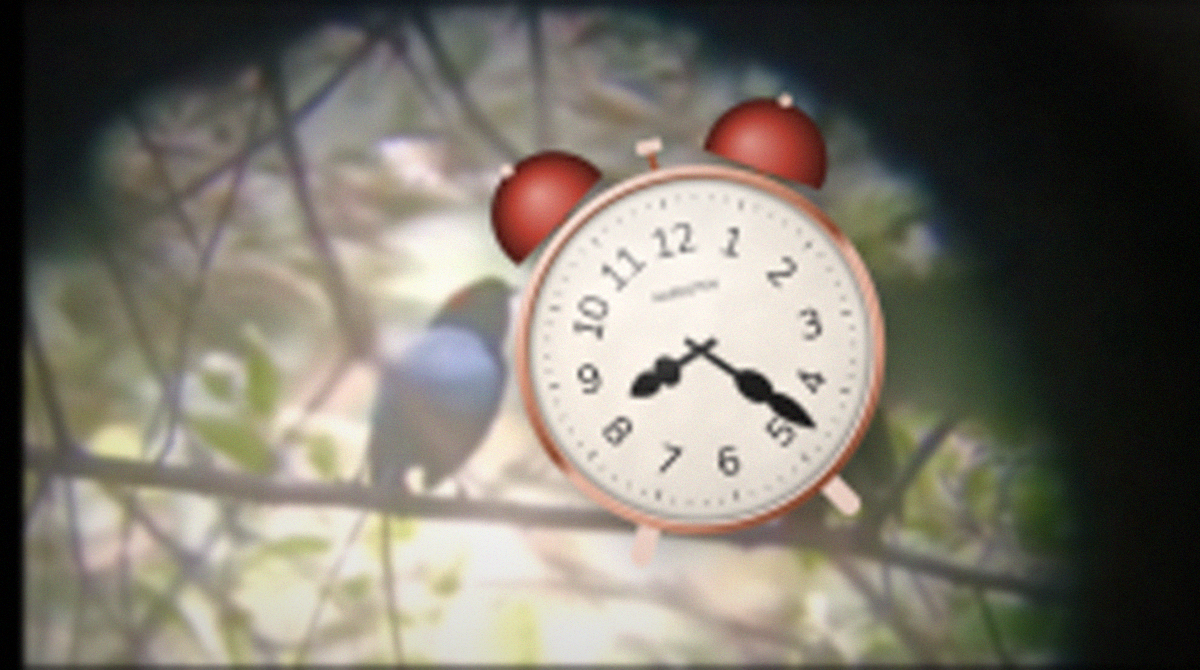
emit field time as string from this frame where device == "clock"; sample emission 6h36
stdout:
8h23
